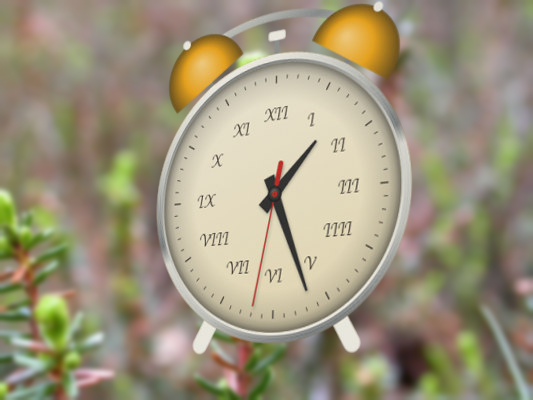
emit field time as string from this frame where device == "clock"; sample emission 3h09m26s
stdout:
1h26m32s
